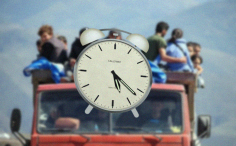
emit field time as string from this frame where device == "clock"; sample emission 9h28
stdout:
5h22
